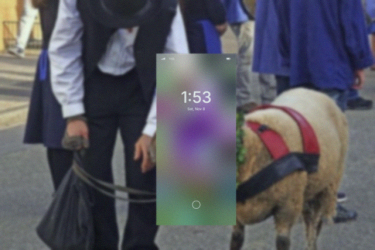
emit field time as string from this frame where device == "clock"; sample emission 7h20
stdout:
1h53
